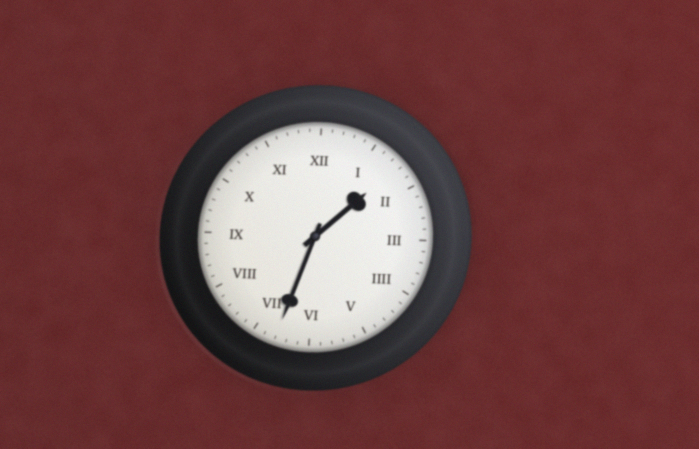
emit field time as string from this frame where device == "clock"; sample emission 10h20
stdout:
1h33
